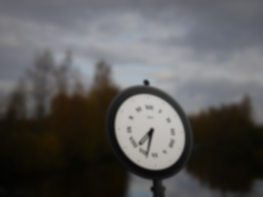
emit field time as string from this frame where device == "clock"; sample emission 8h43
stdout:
7h33
